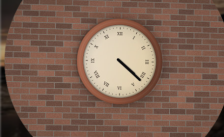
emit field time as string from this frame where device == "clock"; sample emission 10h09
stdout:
4h22
